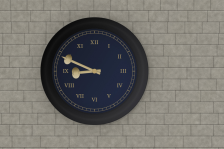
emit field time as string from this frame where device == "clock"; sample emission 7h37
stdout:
8h49
